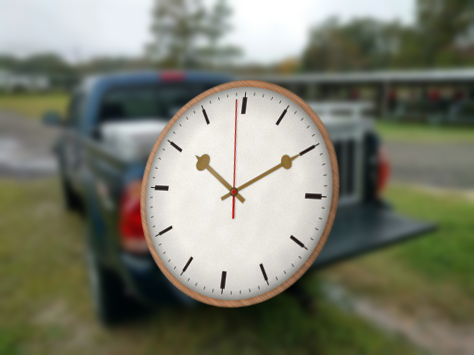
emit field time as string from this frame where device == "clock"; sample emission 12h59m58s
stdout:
10h09m59s
